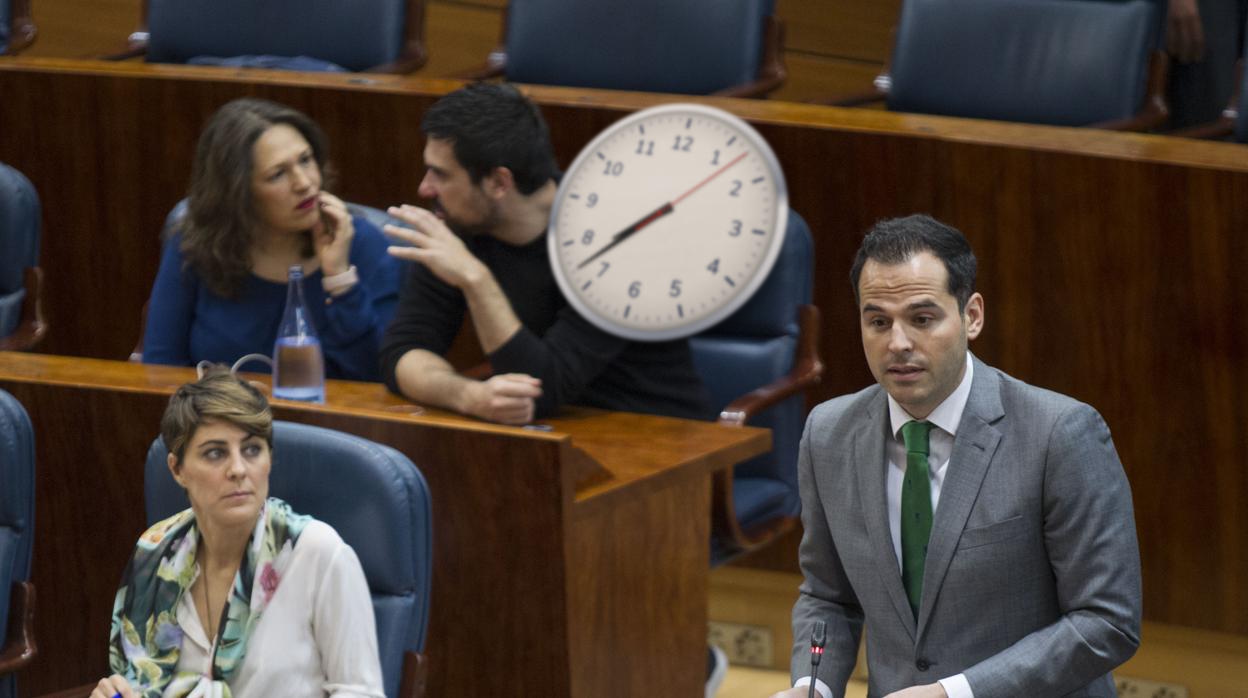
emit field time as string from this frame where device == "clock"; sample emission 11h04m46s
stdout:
7h37m07s
